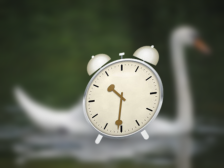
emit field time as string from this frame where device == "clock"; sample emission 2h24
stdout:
10h31
